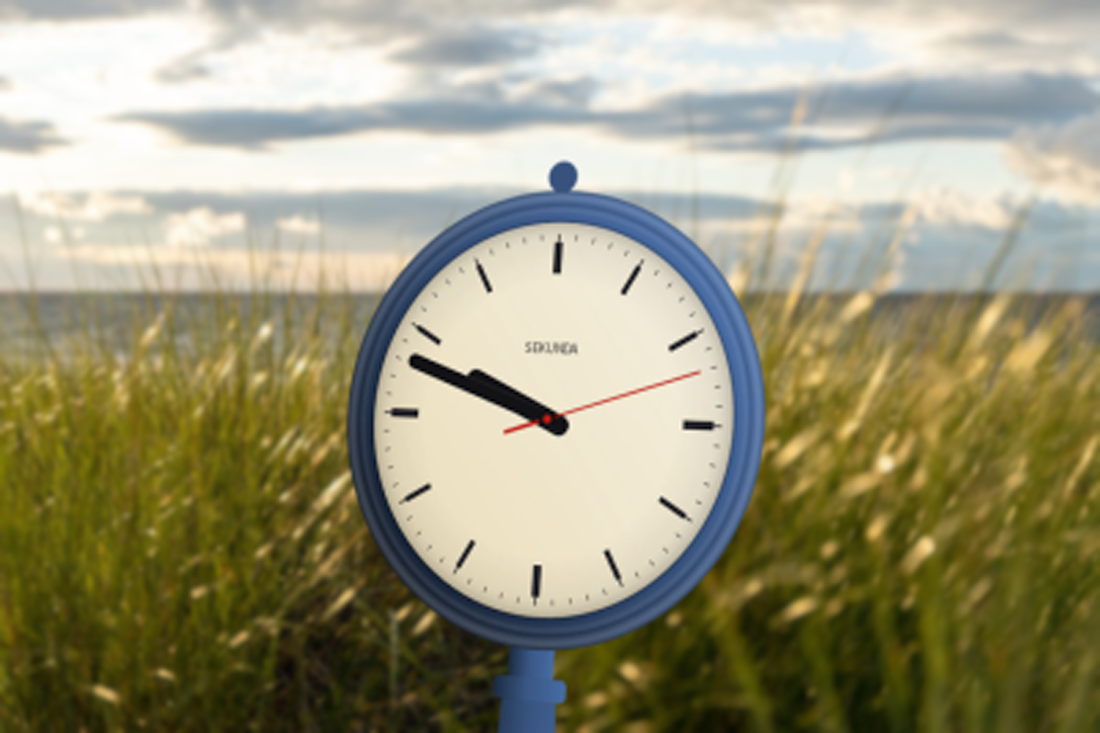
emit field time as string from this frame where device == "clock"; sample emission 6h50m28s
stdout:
9h48m12s
